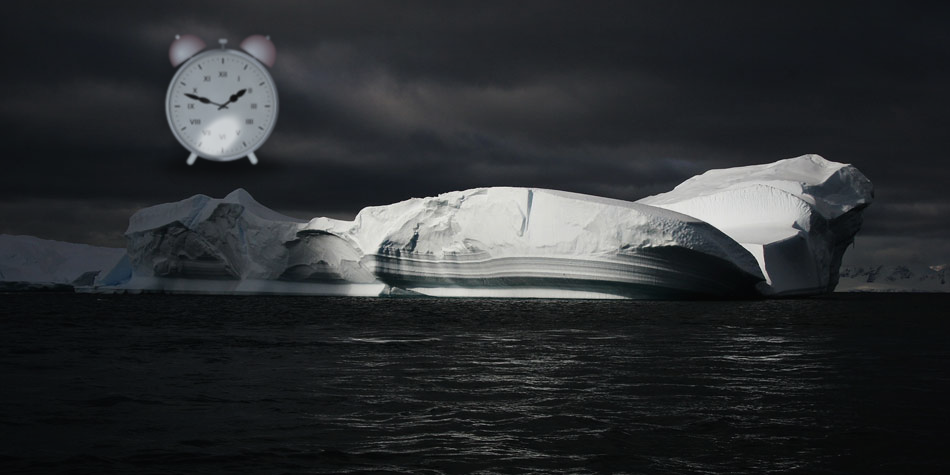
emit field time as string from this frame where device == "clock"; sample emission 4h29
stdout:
1h48
